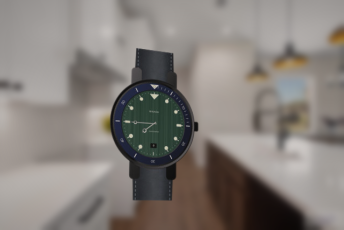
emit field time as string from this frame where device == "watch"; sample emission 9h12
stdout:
7h45
